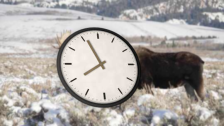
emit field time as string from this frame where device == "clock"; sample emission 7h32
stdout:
7h56
